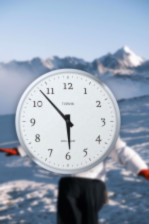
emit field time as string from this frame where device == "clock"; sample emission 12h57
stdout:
5h53
